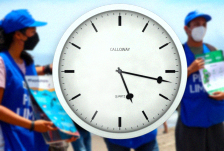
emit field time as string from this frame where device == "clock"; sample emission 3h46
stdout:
5h17
